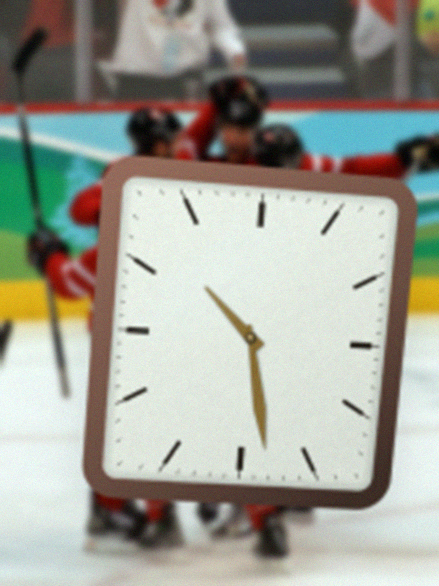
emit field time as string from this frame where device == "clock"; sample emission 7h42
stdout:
10h28
